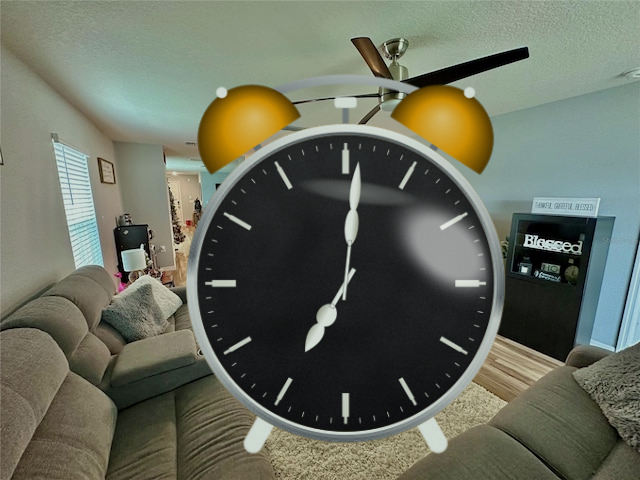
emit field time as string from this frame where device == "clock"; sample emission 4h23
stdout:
7h01
